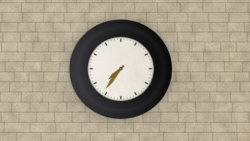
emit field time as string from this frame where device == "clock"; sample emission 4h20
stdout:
7h36
